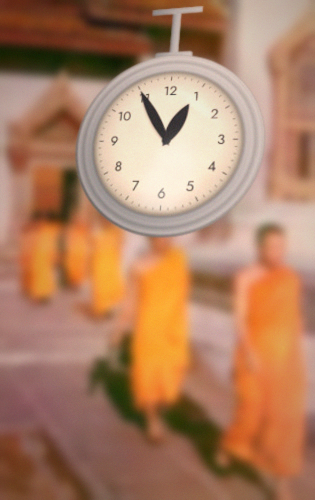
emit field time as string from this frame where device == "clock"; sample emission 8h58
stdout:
12h55
